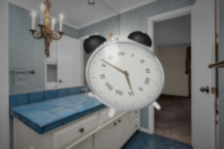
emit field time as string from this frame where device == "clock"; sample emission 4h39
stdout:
5h52
